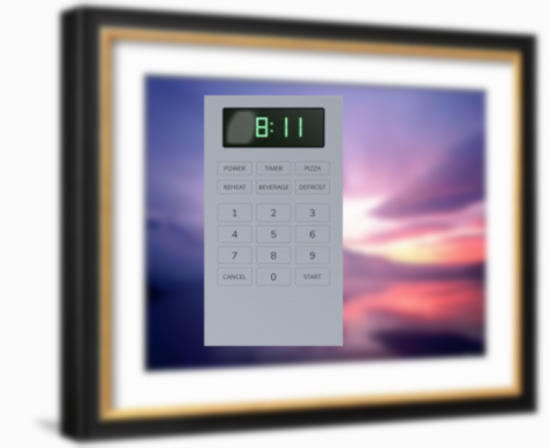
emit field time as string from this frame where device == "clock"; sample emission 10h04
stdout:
8h11
